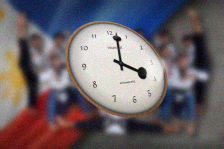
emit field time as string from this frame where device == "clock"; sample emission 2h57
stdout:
4h02
